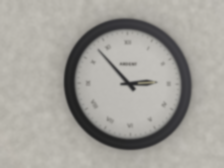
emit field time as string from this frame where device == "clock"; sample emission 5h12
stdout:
2h53
